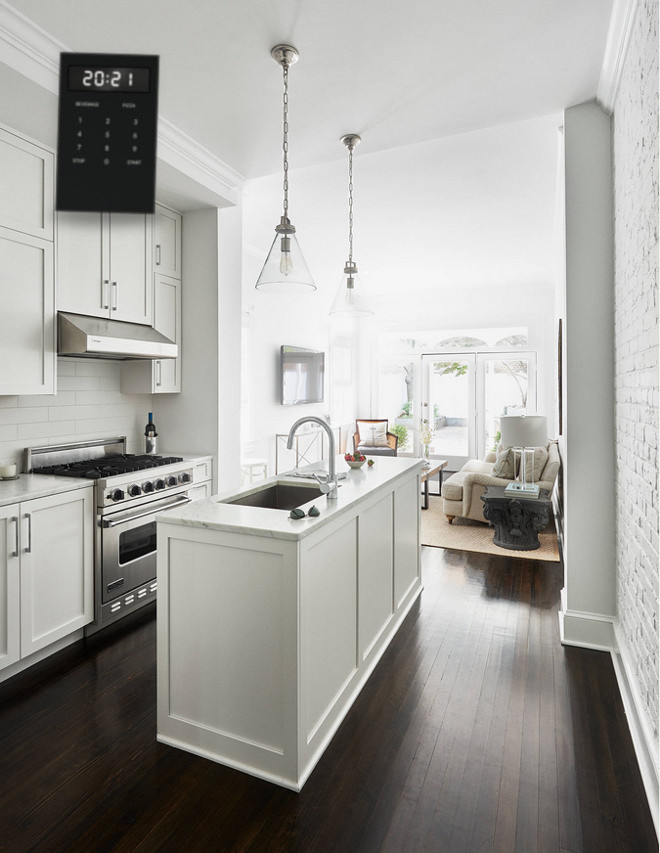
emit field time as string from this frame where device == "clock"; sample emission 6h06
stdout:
20h21
